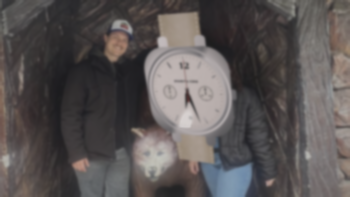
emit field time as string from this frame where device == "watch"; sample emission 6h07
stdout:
6h27
